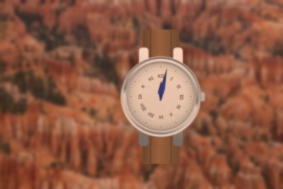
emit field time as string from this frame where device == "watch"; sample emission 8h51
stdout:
12h02
